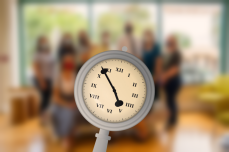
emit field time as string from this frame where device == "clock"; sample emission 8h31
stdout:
4h53
